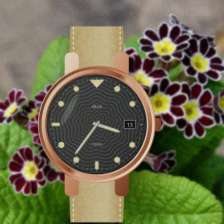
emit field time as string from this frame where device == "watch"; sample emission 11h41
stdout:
3h36
